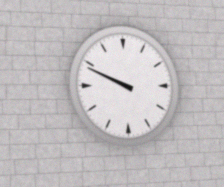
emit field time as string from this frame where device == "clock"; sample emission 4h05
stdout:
9h49
